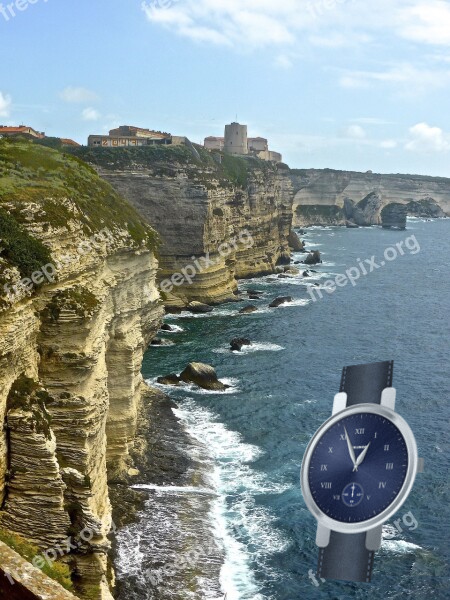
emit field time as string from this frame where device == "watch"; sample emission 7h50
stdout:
12h56
